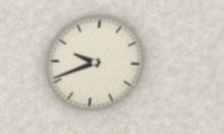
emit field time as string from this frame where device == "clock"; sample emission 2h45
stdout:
9h41
